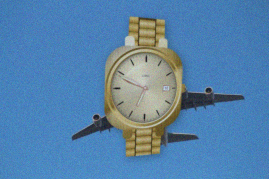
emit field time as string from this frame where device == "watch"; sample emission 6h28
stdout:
6h49
